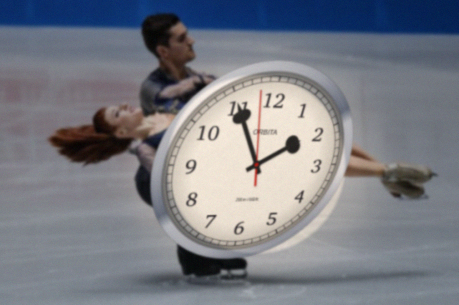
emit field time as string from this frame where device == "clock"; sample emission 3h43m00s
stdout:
1h54m58s
